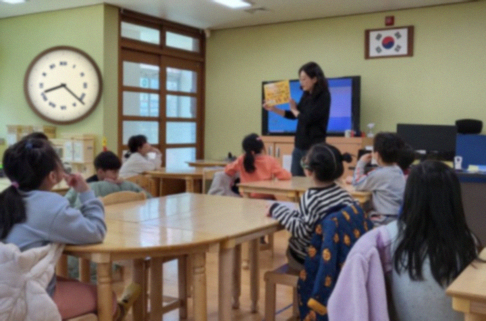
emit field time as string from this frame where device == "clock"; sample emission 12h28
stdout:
8h22
